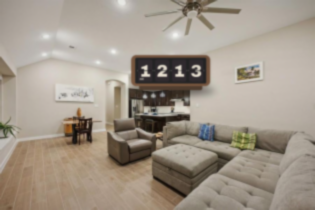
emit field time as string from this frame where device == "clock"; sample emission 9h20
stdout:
12h13
